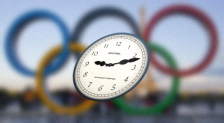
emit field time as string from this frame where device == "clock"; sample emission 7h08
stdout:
9h12
